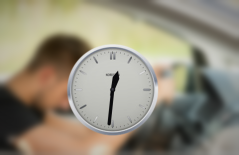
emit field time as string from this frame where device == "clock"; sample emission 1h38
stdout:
12h31
